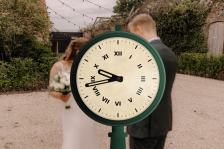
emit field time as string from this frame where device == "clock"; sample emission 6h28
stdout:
9h43
